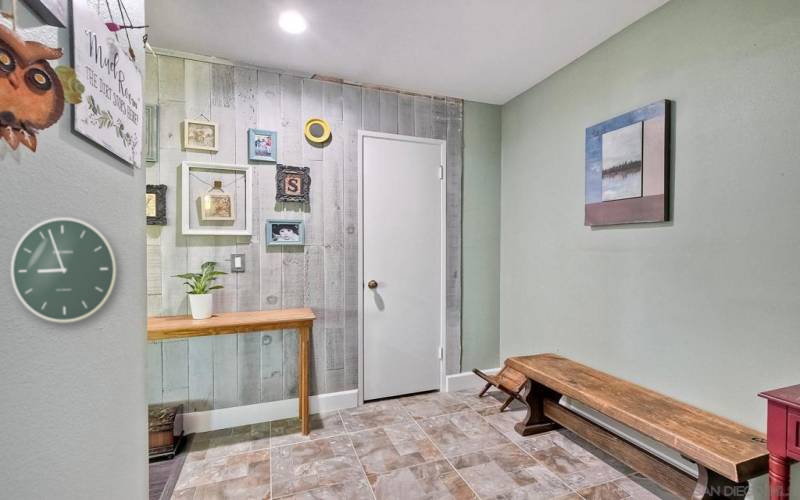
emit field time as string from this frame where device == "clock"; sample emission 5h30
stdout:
8h57
